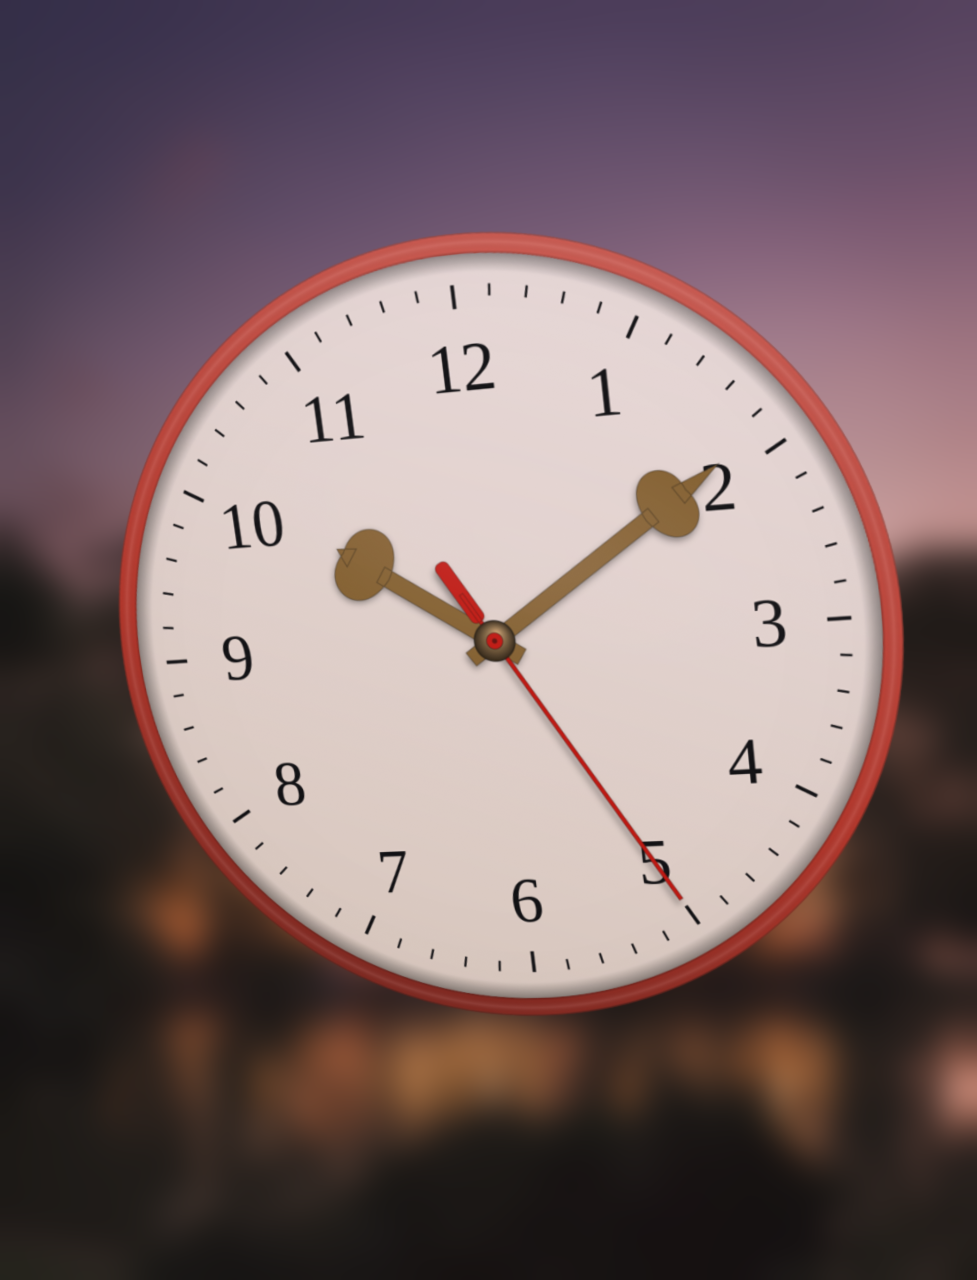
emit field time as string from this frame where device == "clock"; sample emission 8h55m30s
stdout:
10h09m25s
